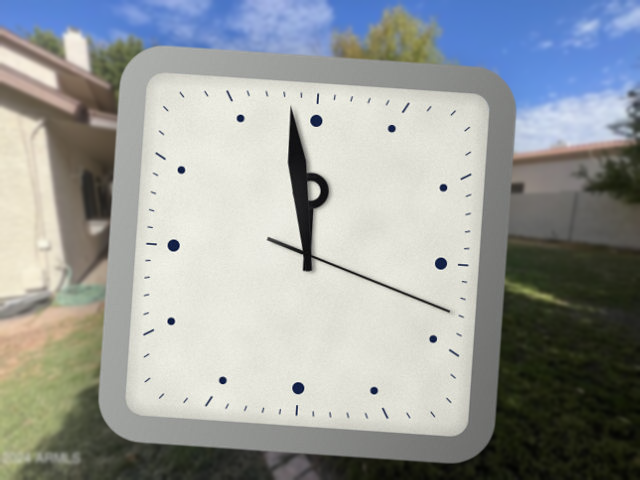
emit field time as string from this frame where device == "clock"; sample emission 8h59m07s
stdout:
11h58m18s
